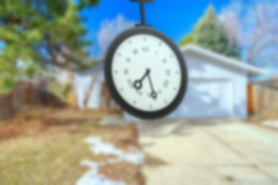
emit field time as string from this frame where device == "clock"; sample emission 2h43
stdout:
7h28
